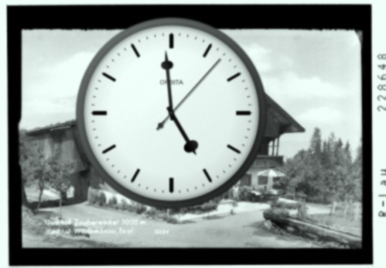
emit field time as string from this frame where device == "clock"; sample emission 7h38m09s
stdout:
4h59m07s
